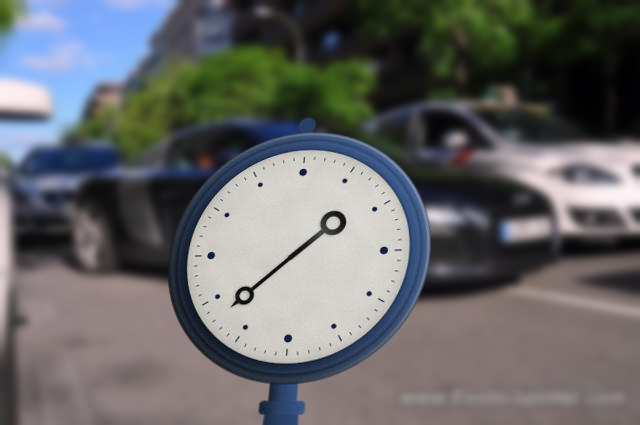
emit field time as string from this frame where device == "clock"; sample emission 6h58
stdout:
1h38
